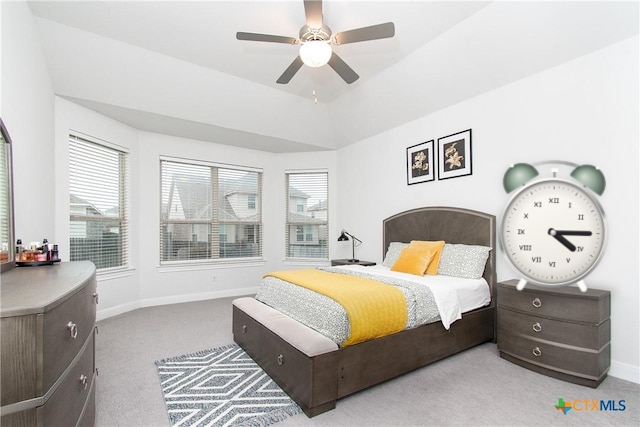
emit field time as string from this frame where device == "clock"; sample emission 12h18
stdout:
4h15
